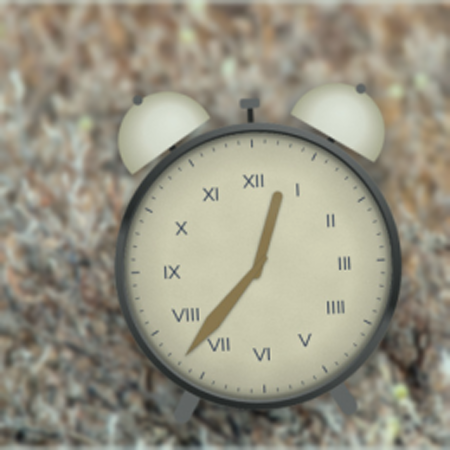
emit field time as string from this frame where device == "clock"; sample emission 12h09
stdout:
12h37
